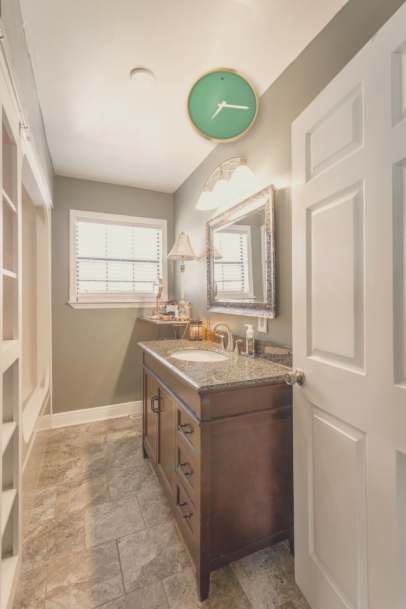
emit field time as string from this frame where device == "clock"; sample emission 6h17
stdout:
7h16
